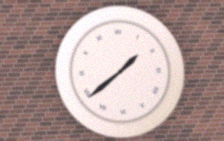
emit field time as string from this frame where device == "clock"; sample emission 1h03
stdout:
1h39
